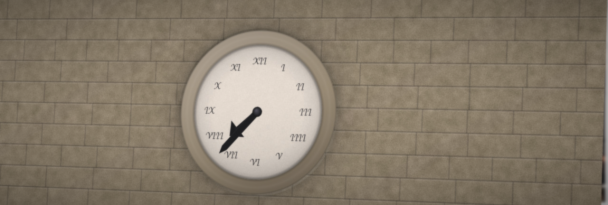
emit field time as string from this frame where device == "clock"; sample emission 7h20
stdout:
7h37
